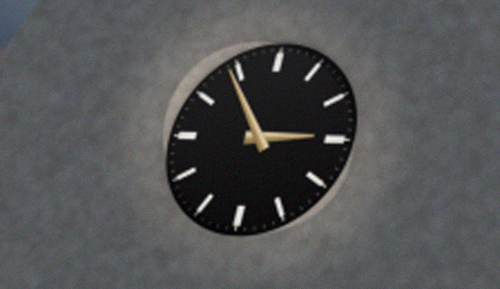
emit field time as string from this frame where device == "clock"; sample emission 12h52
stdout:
2h54
